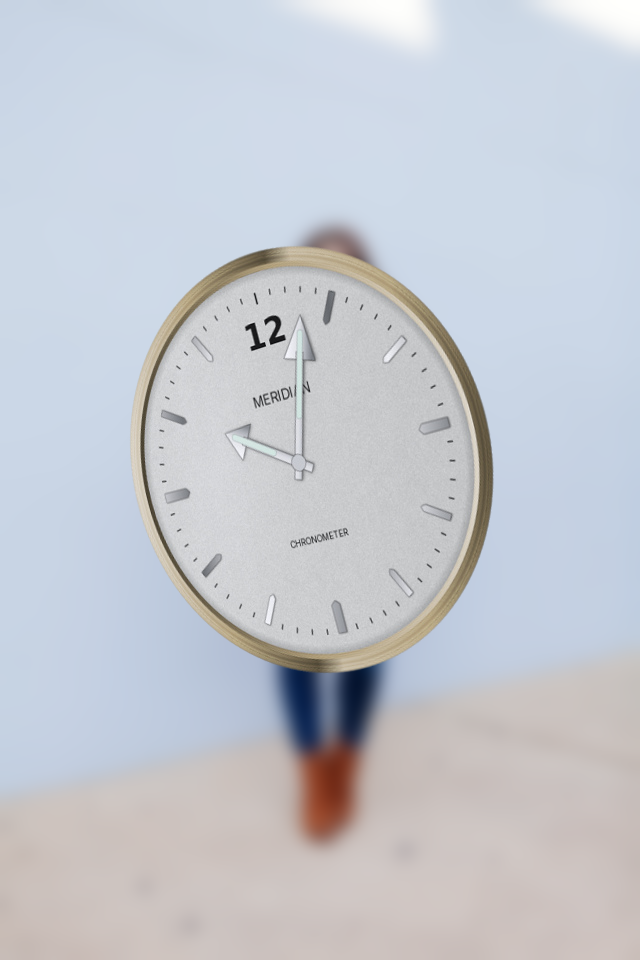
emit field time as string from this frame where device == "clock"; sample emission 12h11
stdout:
10h03
